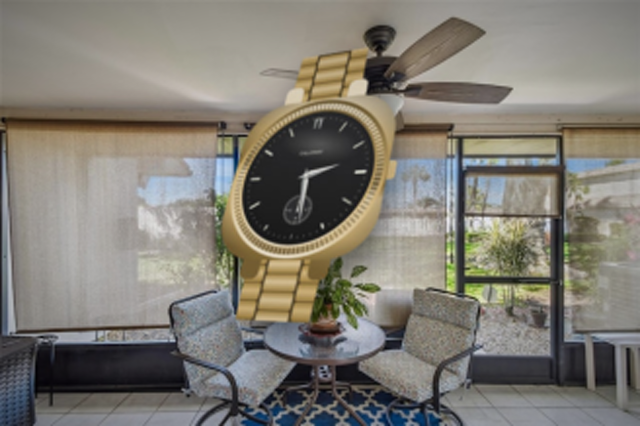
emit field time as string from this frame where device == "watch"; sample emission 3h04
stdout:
2h29
